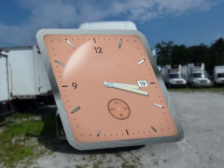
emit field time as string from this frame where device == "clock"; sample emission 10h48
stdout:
3h18
